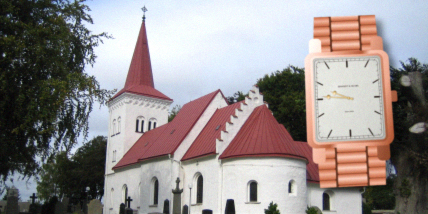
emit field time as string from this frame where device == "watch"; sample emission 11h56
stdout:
9h46
